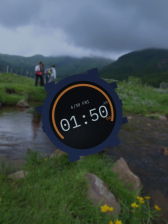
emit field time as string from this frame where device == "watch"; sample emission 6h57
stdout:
1h50
